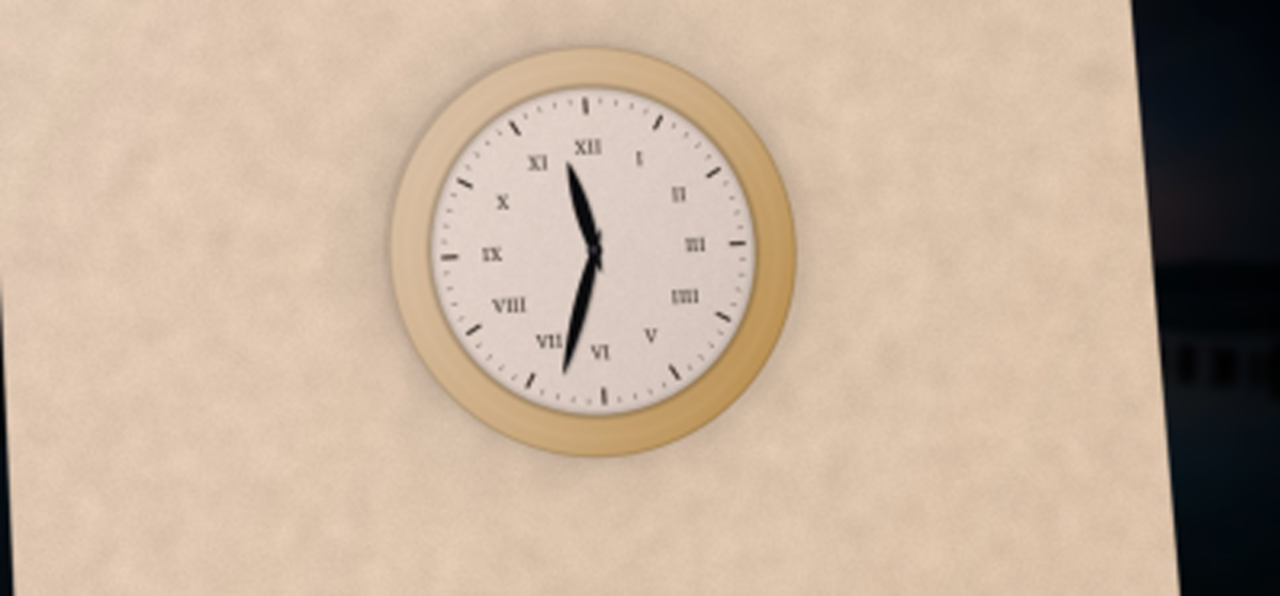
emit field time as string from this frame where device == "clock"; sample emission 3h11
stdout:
11h33
